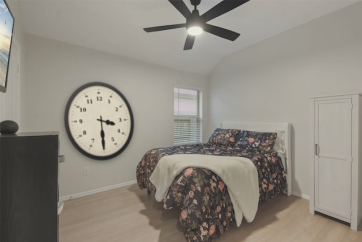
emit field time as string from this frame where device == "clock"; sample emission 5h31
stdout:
3h30
